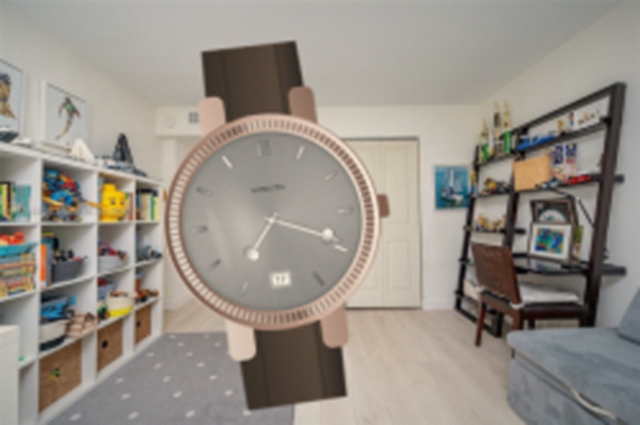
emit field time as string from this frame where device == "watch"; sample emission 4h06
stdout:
7h19
